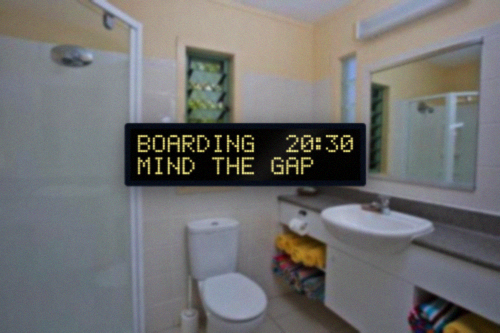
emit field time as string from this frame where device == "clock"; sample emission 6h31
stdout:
20h30
